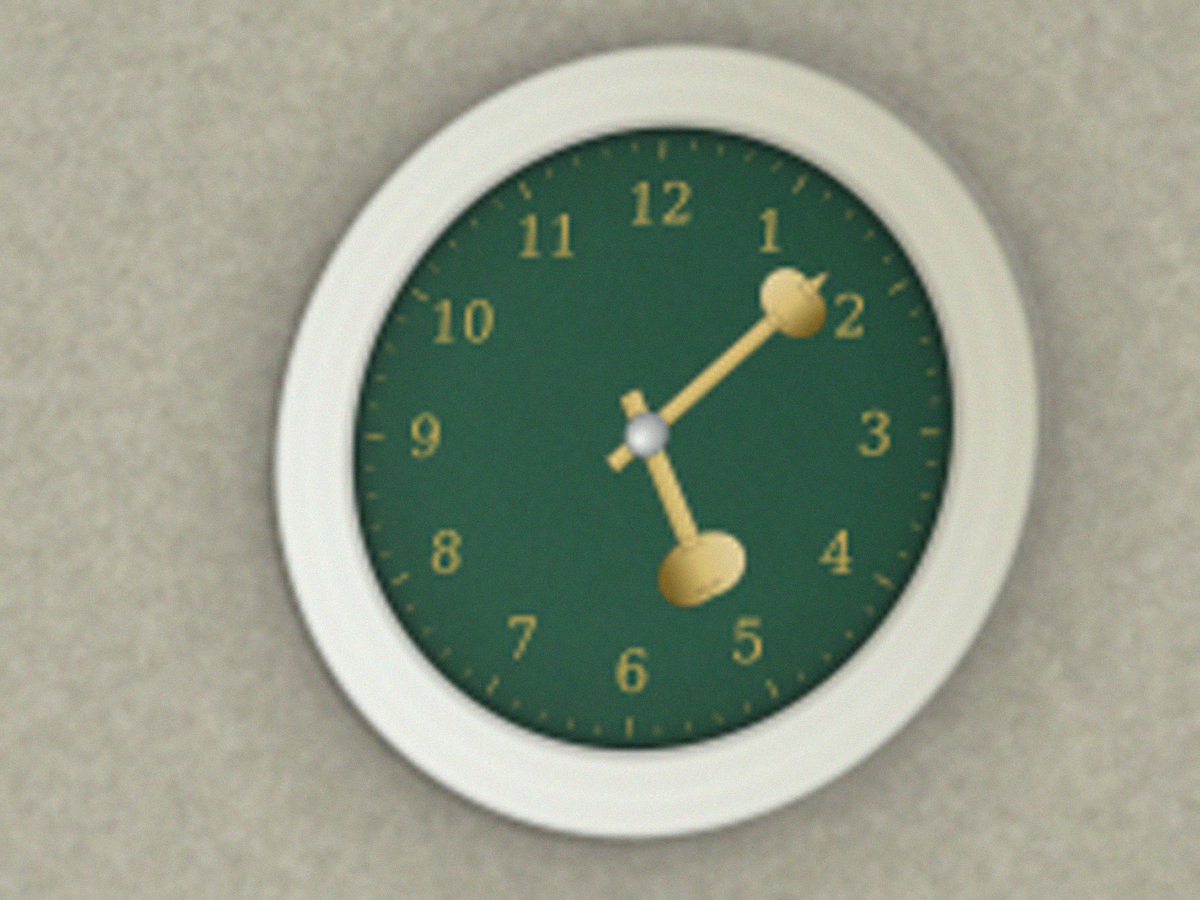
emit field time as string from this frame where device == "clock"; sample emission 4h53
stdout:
5h08
